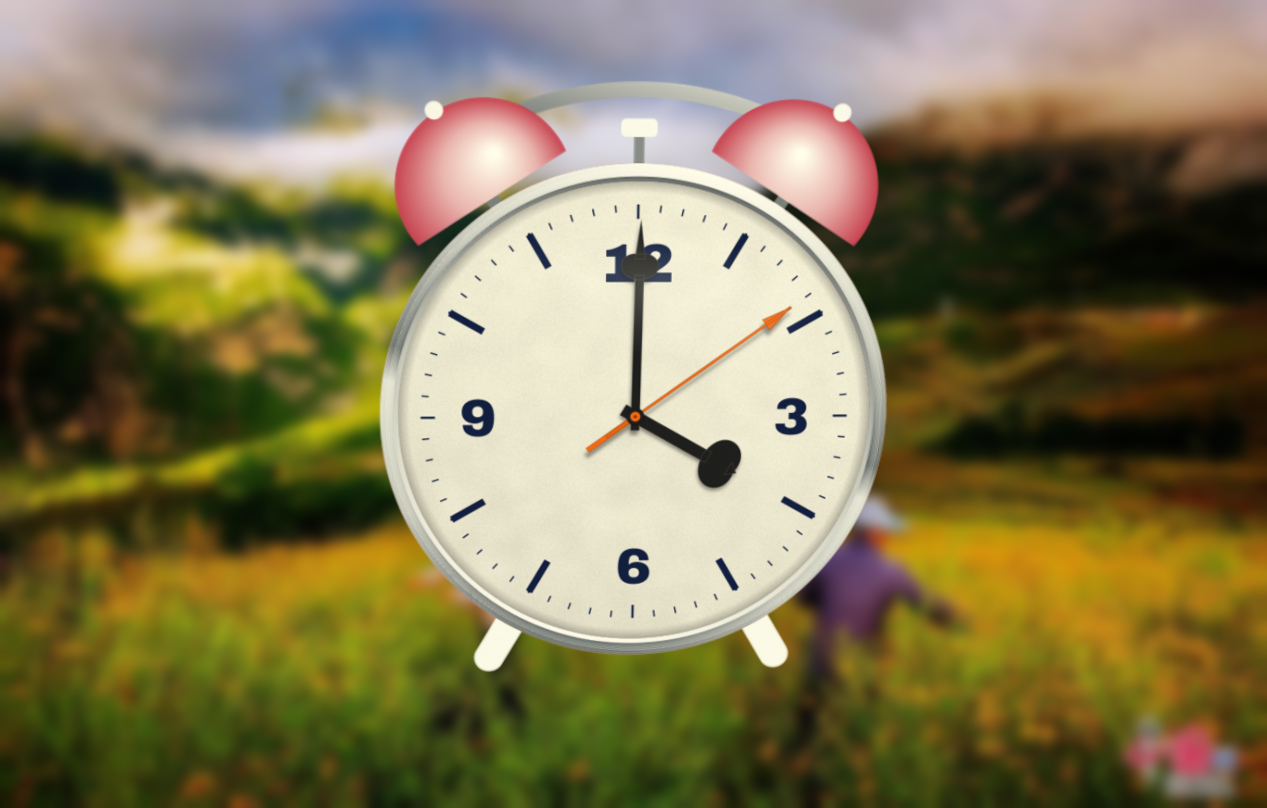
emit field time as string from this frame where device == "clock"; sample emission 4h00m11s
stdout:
4h00m09s
